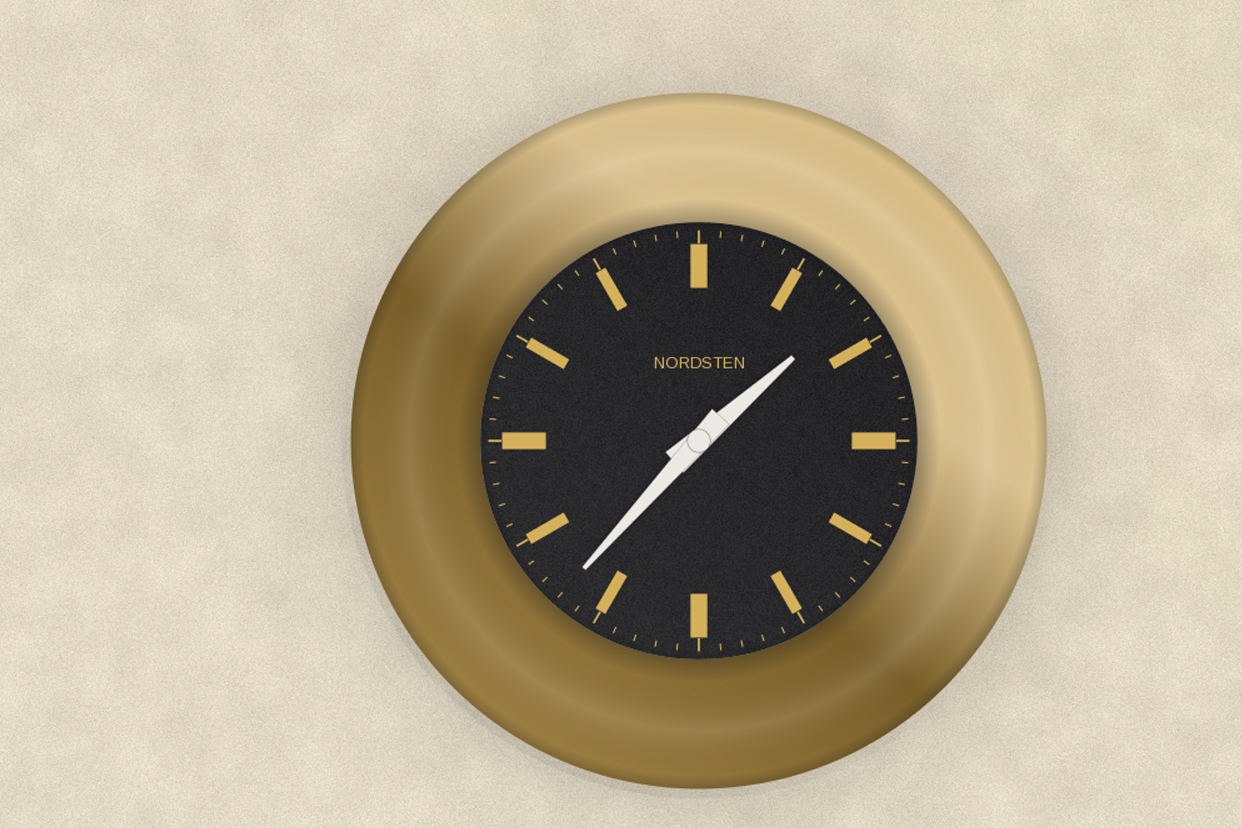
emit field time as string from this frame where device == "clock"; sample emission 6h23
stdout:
1h37
